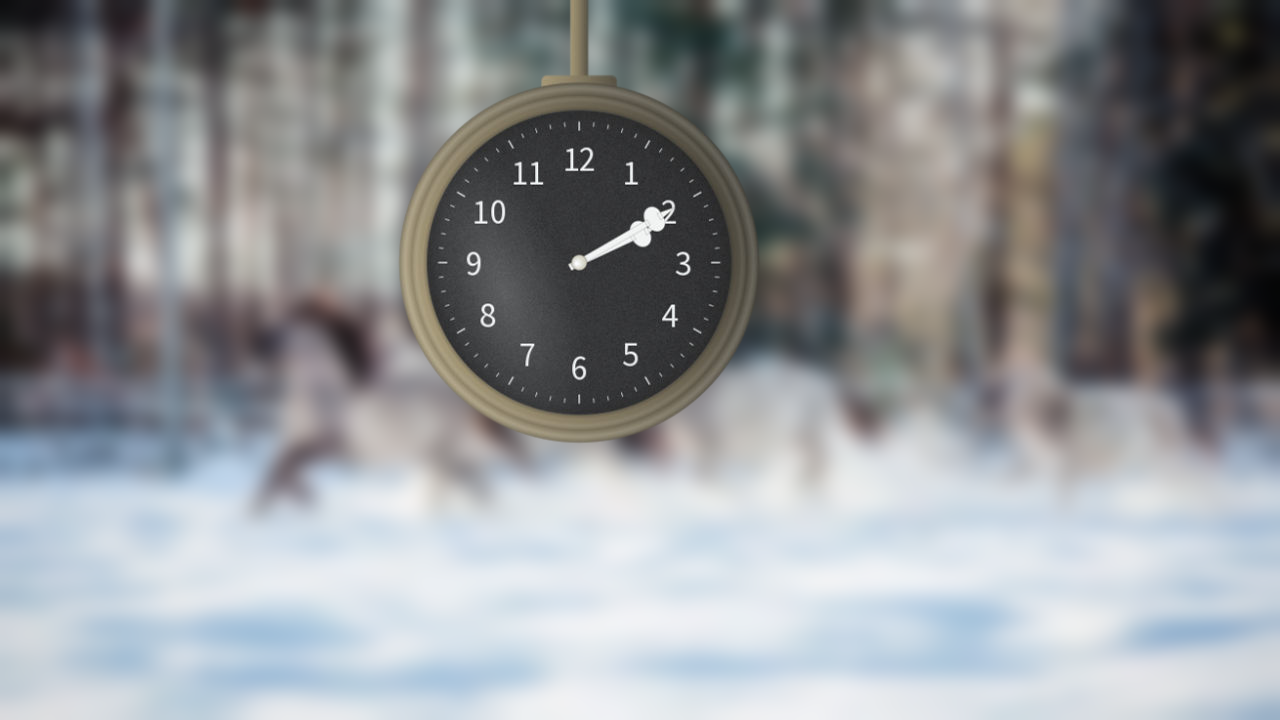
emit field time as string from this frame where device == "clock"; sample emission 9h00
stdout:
2h10
